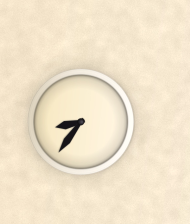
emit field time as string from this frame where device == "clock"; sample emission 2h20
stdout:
8h36
